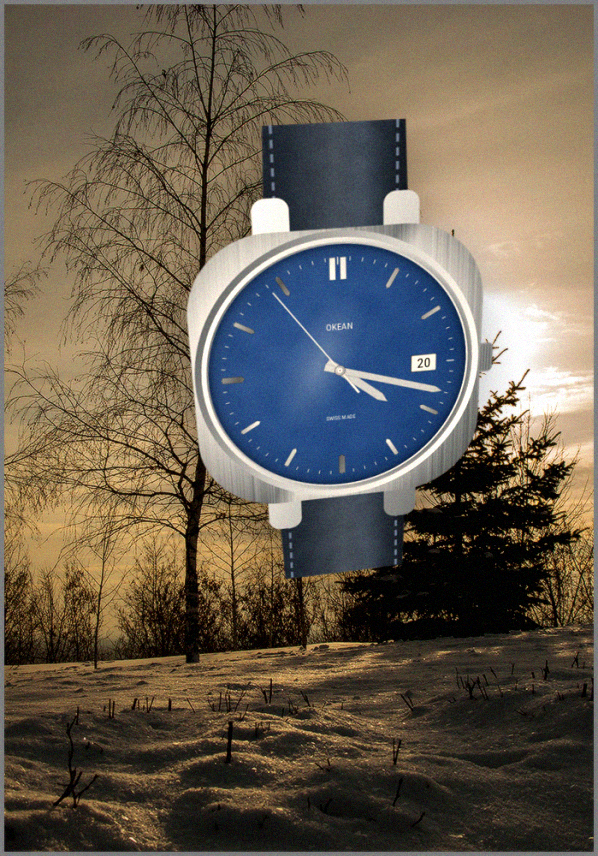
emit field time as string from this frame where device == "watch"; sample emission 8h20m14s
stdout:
4h17m54s
